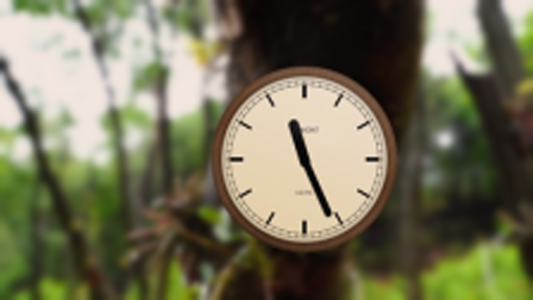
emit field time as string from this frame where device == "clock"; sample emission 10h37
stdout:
11h26
